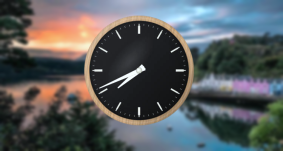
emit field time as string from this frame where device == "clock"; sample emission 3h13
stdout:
7h41
